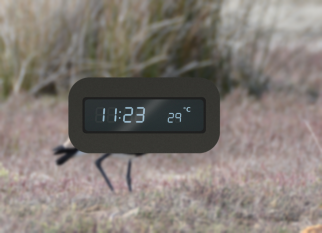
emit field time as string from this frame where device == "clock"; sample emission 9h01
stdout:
11h23
